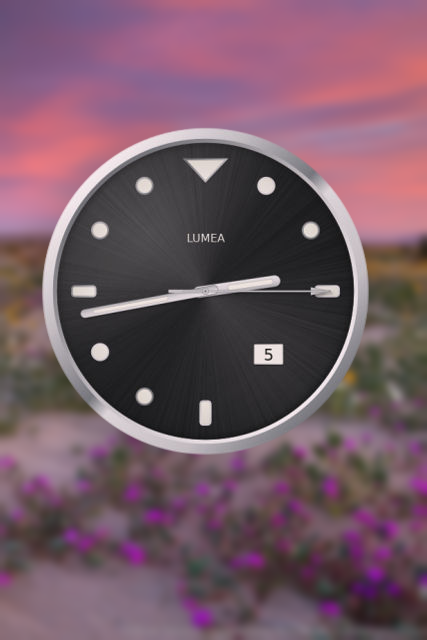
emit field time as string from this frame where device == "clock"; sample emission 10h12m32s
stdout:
2h43m15s
